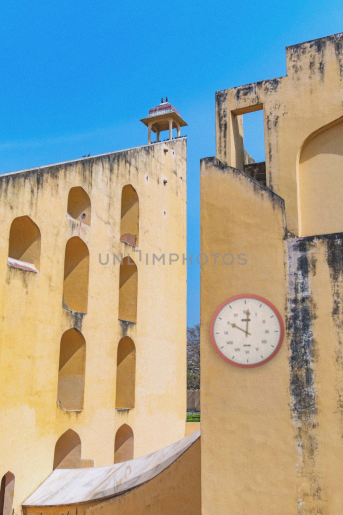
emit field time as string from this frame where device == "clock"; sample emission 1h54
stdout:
10h01
